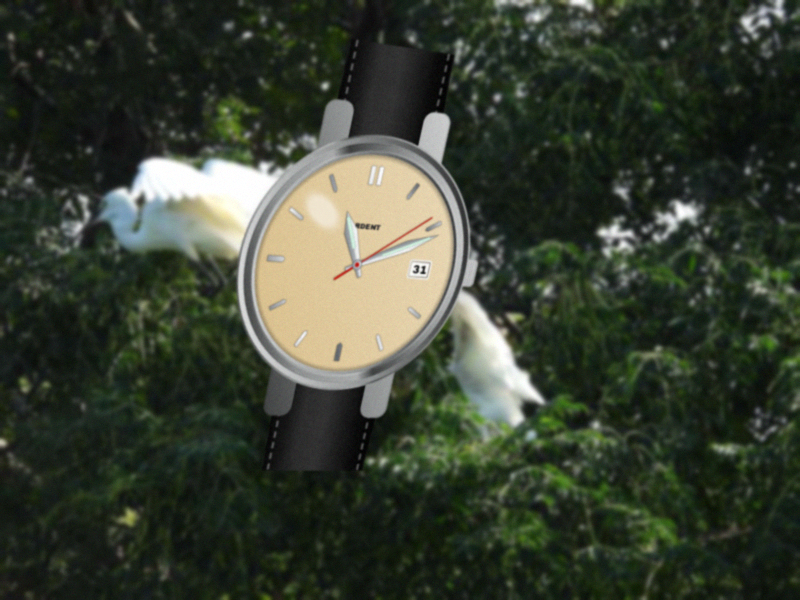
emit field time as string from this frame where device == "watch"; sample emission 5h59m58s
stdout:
11h11m09s
